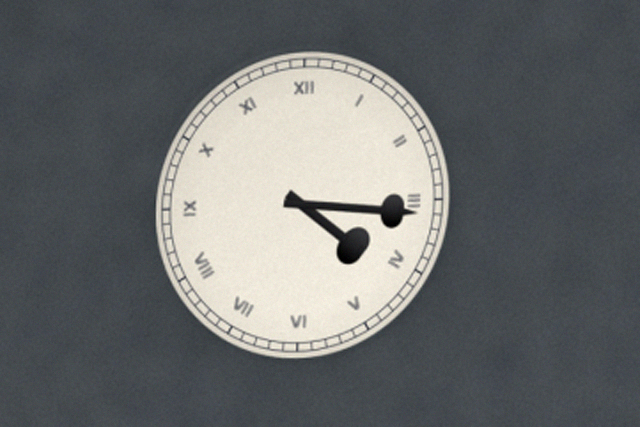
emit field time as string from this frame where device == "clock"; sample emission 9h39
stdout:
4h16
